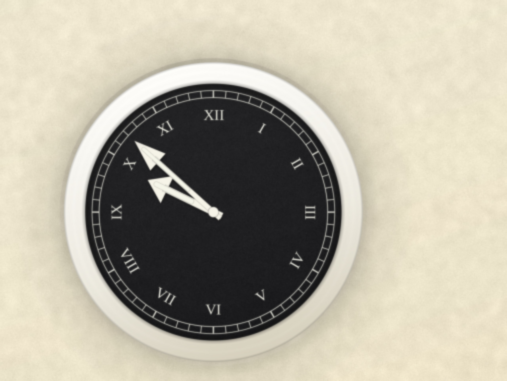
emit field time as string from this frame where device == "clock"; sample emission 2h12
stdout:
9h52
